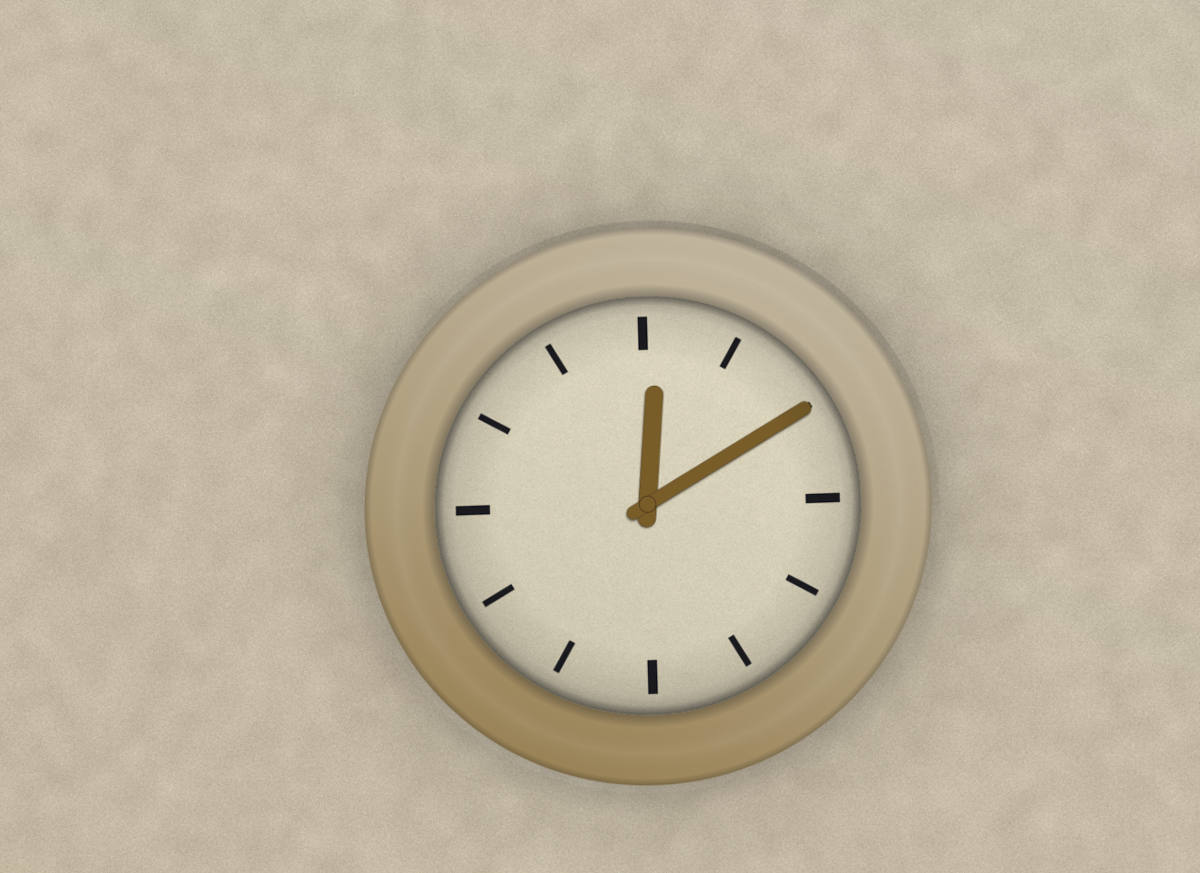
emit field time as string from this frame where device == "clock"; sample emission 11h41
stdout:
12h10
